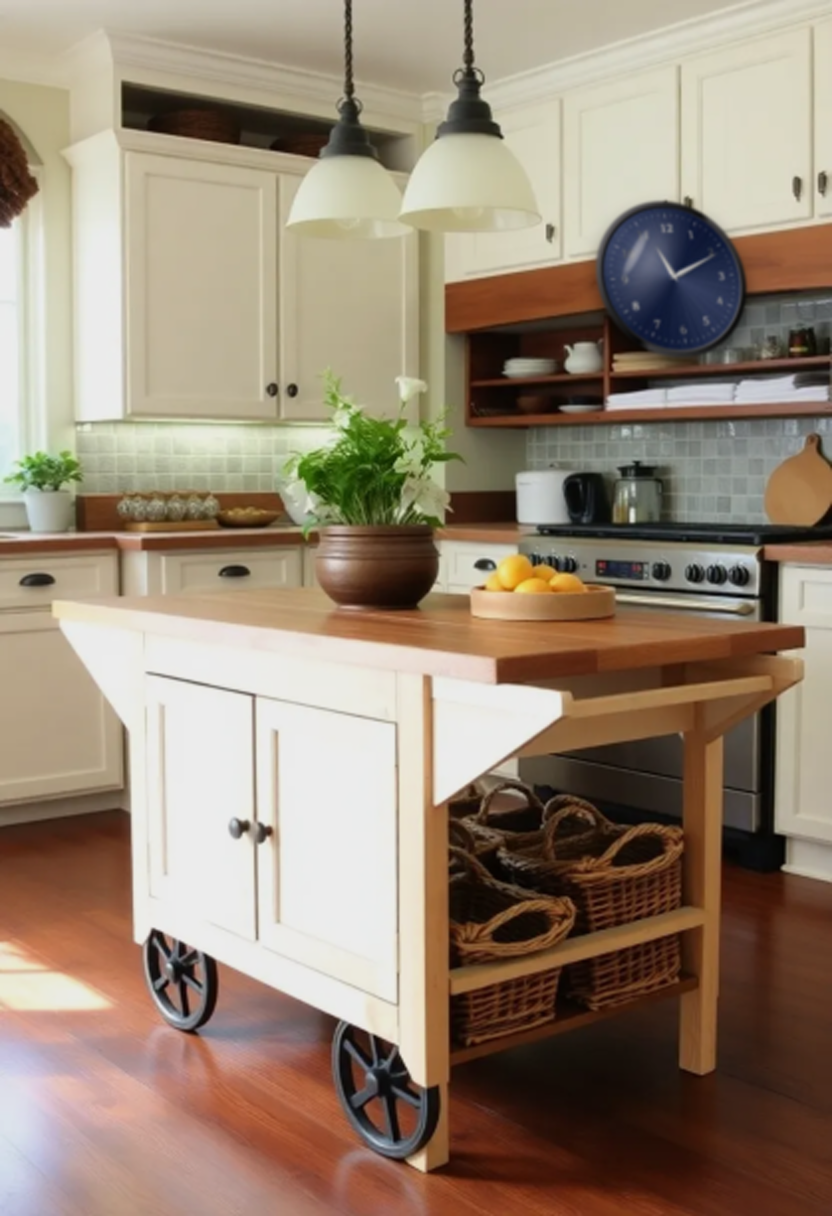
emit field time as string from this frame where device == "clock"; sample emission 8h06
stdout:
11h11
